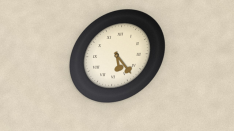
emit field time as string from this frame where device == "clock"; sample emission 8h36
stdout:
5h23
